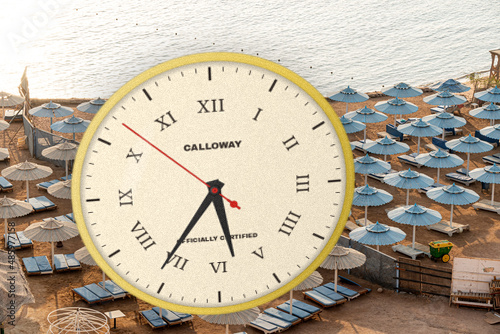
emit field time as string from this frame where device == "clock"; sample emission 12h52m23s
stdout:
5h35m52s
